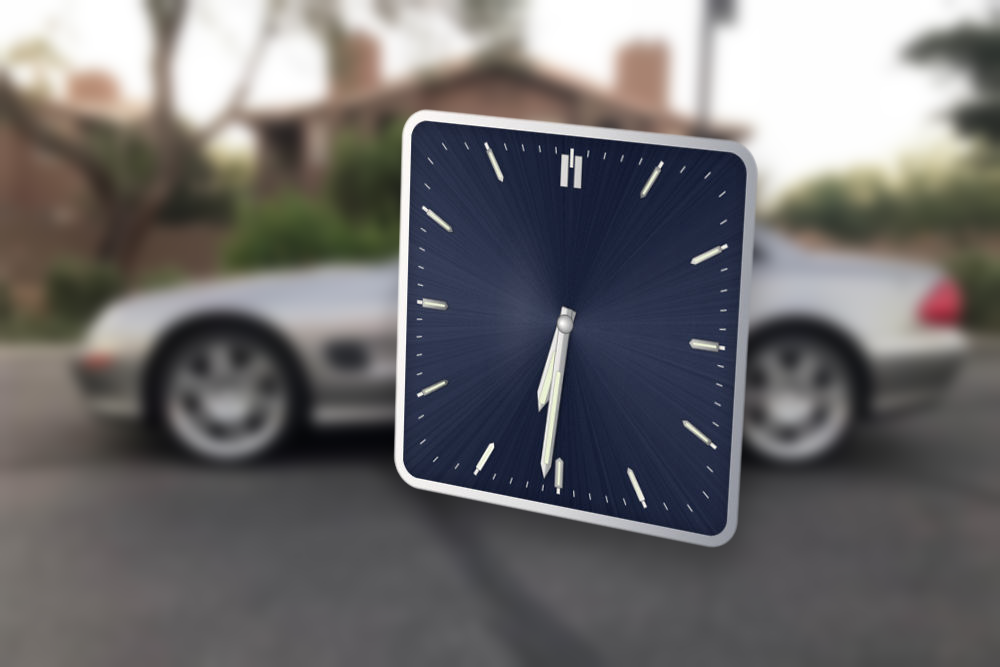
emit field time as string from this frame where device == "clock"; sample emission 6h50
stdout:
6h31
